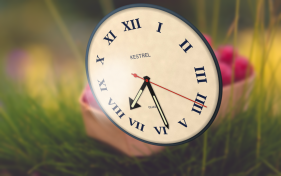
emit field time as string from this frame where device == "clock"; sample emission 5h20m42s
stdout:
7h28m20s
